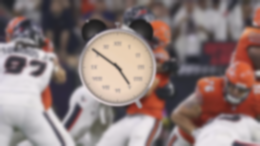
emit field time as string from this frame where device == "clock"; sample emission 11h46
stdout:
4h51
